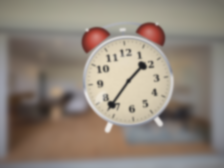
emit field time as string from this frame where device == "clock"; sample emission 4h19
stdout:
1h37
